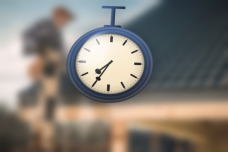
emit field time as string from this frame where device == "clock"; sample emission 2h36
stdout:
7h35
